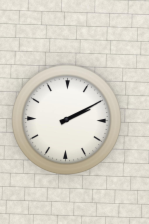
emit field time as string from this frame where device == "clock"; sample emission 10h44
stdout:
2h10
